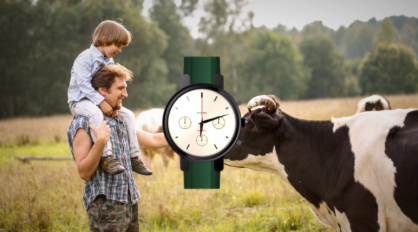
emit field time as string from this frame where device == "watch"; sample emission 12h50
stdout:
6h12
